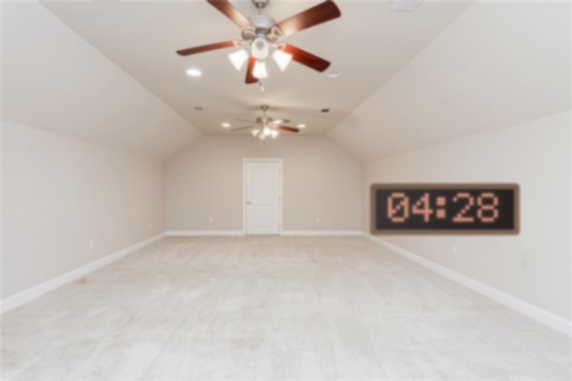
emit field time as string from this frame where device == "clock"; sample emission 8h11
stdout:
4h28
